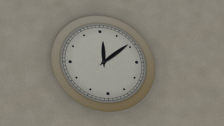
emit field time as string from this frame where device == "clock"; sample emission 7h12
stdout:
12h09
